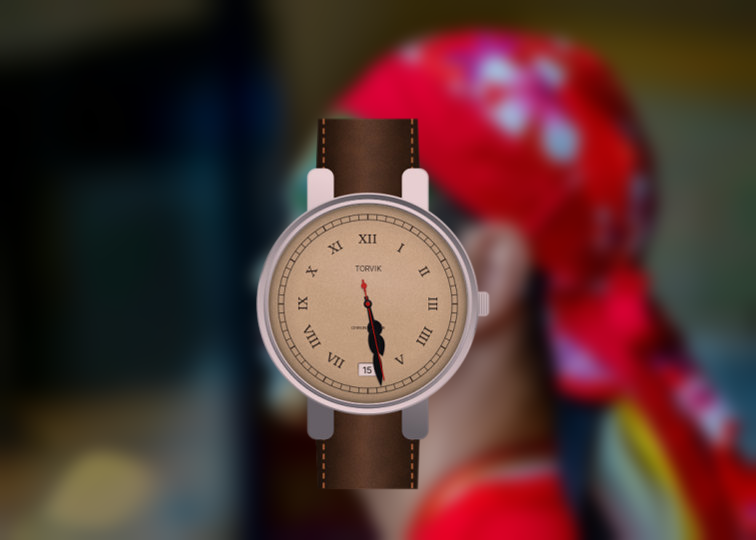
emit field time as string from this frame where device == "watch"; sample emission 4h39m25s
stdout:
5h28m28s
